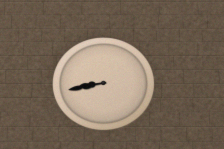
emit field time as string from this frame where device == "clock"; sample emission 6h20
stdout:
8h43
